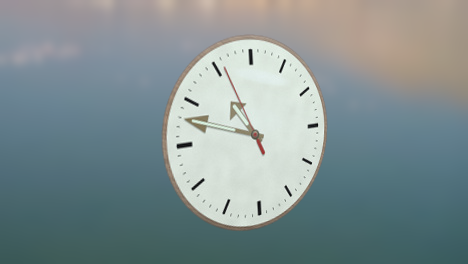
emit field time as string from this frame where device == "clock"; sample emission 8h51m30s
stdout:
10h47m56s
